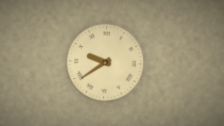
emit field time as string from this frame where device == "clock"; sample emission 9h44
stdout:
9h39
